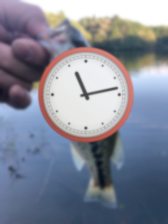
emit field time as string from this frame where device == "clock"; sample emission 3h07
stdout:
11h13
